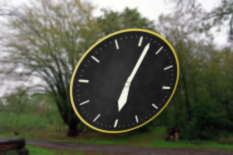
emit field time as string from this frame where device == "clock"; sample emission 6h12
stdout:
6h02
